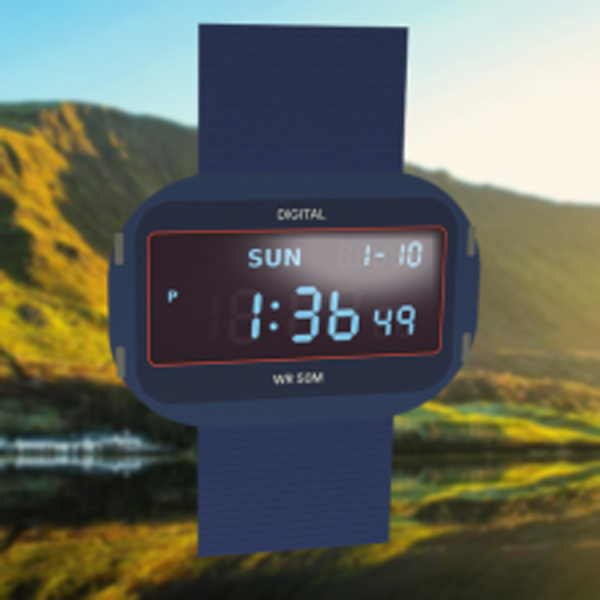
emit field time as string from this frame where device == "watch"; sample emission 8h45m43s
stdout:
1h36m49s
